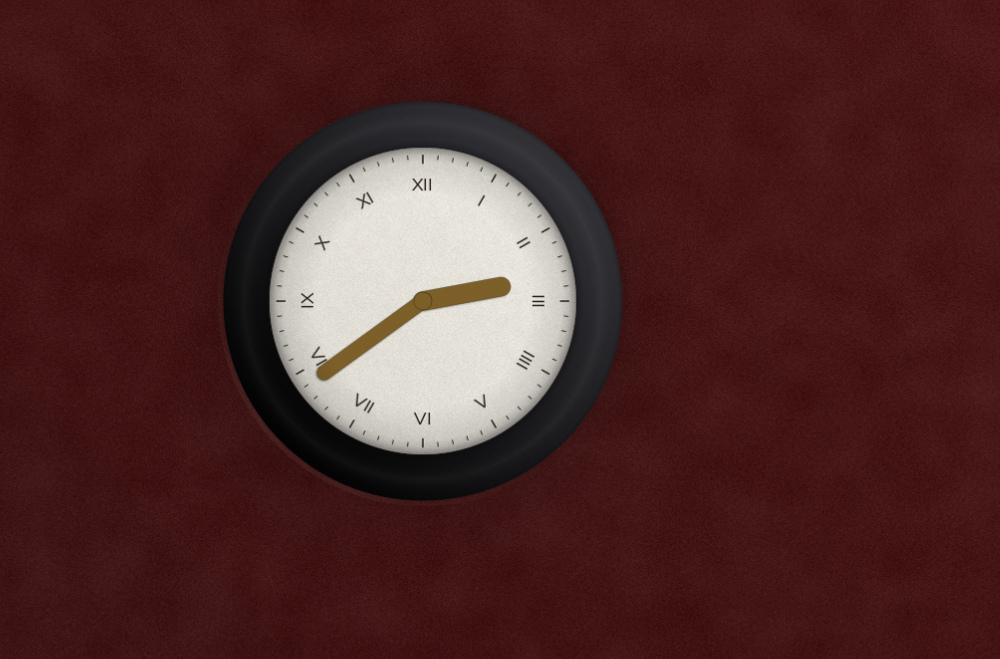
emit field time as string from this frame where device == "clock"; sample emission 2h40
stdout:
2h39
